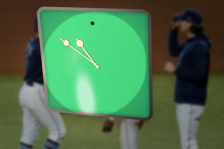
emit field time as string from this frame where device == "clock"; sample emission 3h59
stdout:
10h51
